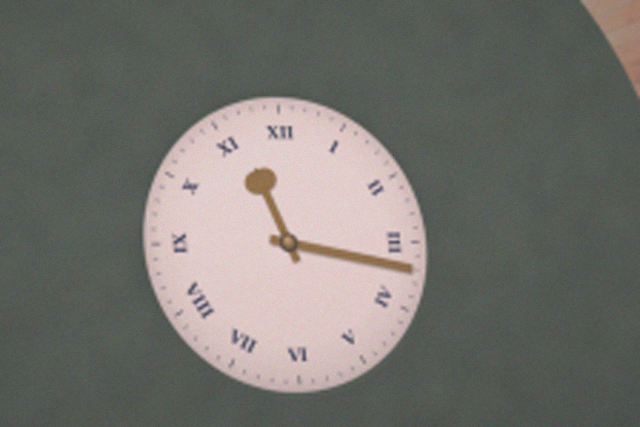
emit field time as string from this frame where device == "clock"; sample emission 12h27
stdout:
11h17
